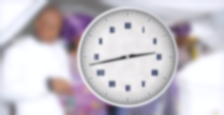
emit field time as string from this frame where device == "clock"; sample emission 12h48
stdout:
2h43
